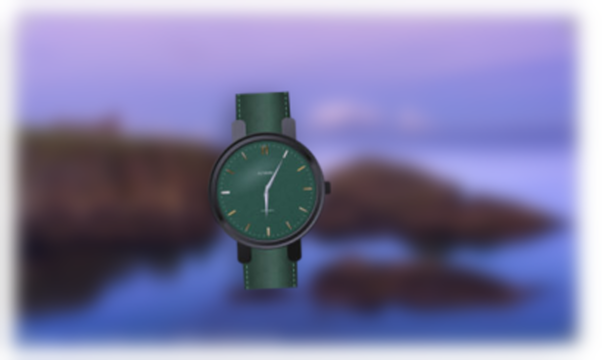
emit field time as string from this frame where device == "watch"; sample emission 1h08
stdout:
6h05
